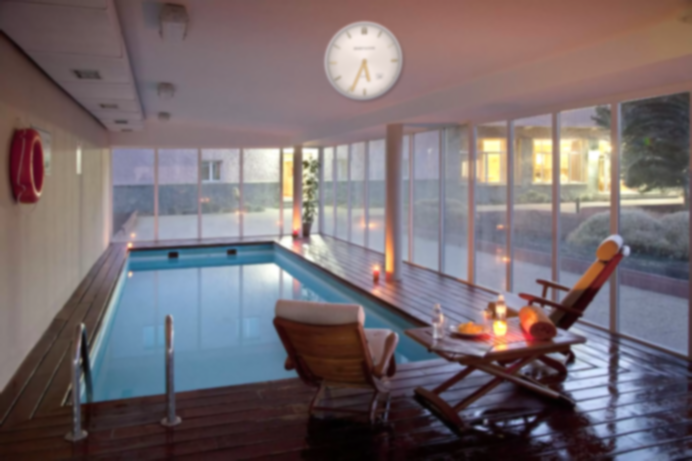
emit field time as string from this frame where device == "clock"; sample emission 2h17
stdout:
5h34
